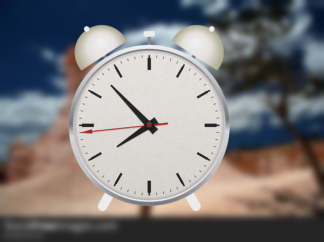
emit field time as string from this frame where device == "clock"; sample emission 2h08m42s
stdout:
7h52m44s
